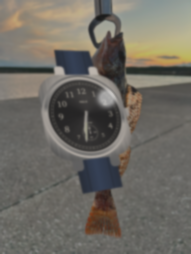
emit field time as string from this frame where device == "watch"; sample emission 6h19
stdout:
6h32
